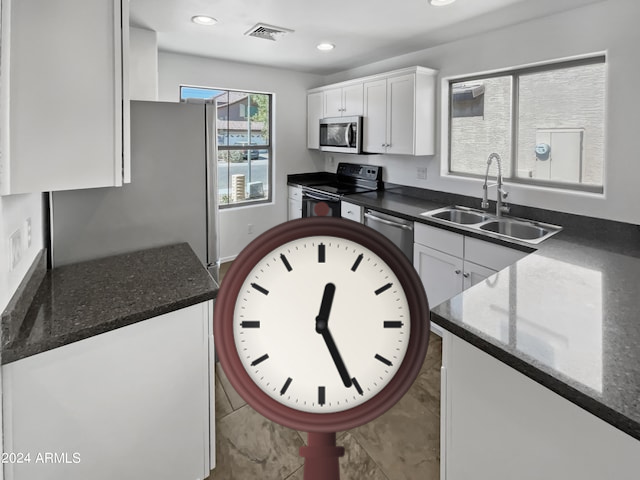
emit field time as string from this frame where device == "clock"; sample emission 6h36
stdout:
12h26
